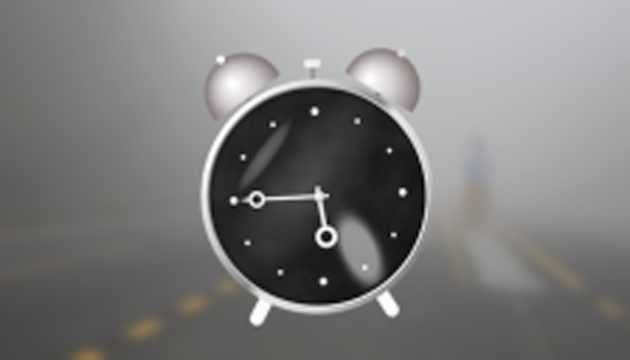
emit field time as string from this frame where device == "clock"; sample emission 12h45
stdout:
5h45
